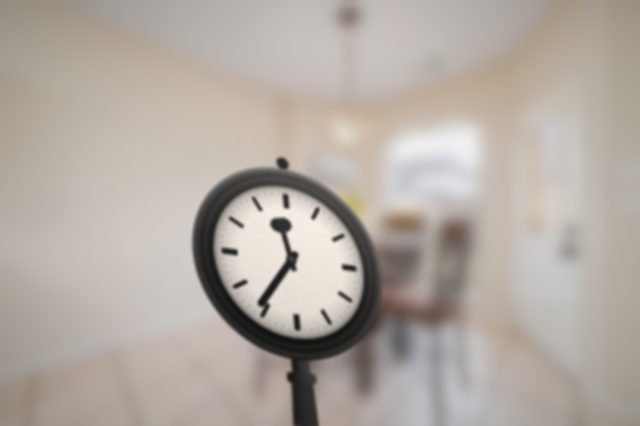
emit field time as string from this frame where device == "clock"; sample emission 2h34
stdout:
11h36
